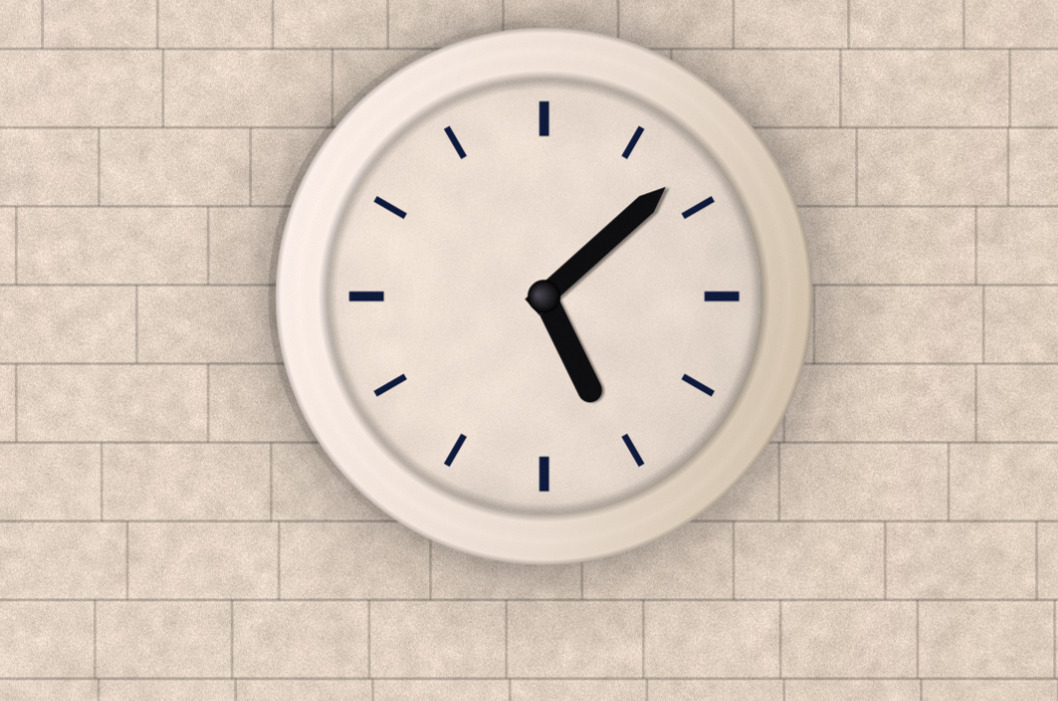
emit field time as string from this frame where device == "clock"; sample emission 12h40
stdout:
5h08
